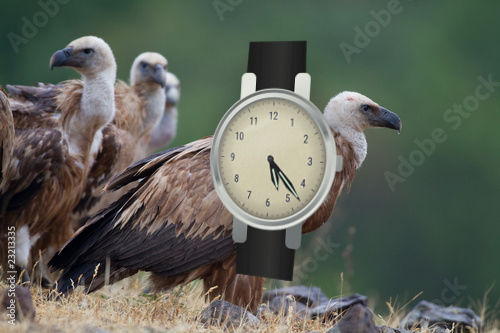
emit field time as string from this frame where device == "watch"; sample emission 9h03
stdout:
5h23
